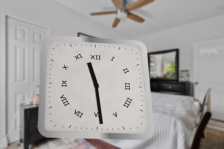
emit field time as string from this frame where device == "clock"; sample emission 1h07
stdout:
11h29
